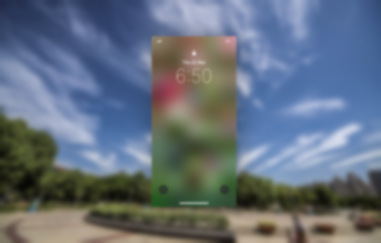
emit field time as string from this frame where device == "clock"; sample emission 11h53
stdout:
6h50
